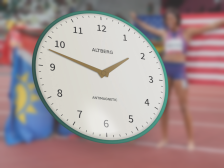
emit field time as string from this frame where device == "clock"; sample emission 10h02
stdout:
1h48
